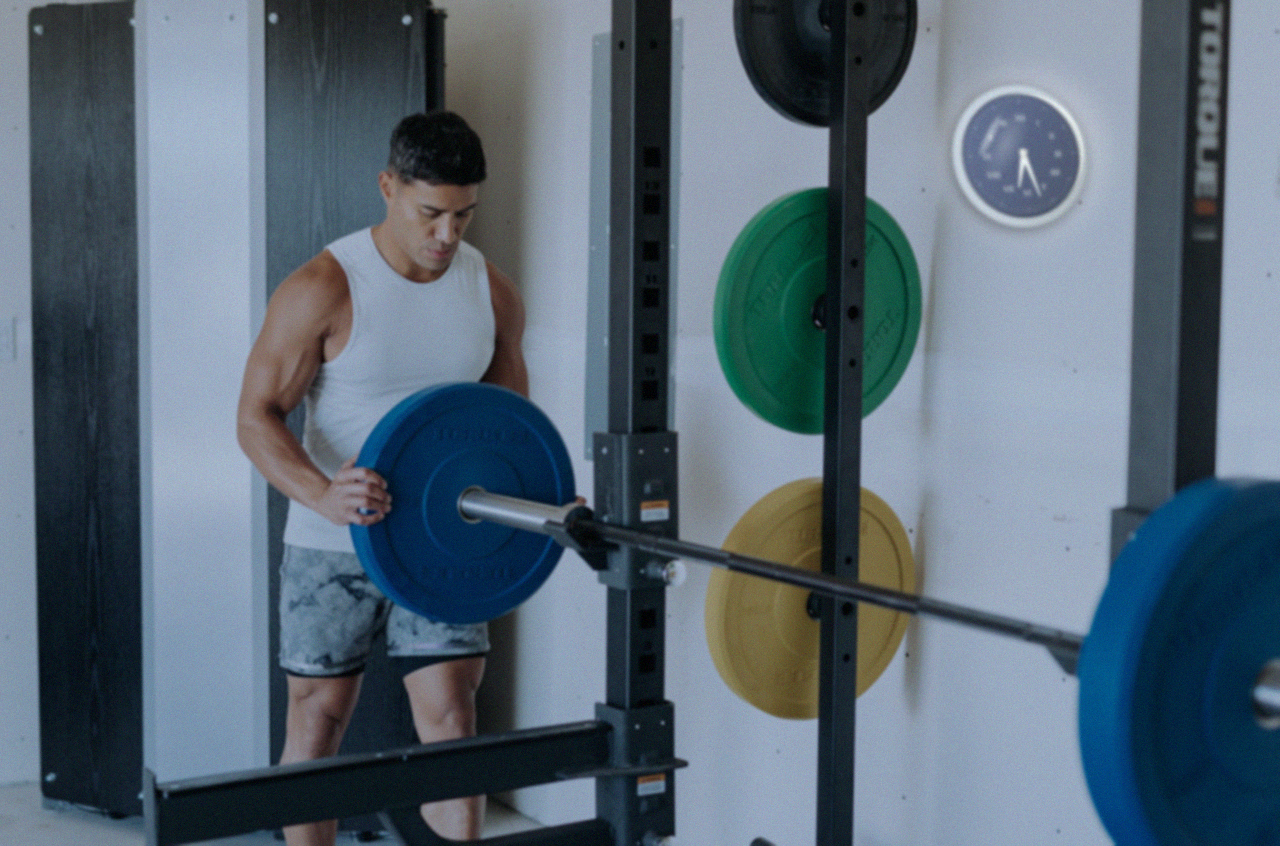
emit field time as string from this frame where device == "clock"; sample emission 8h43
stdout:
6h27
